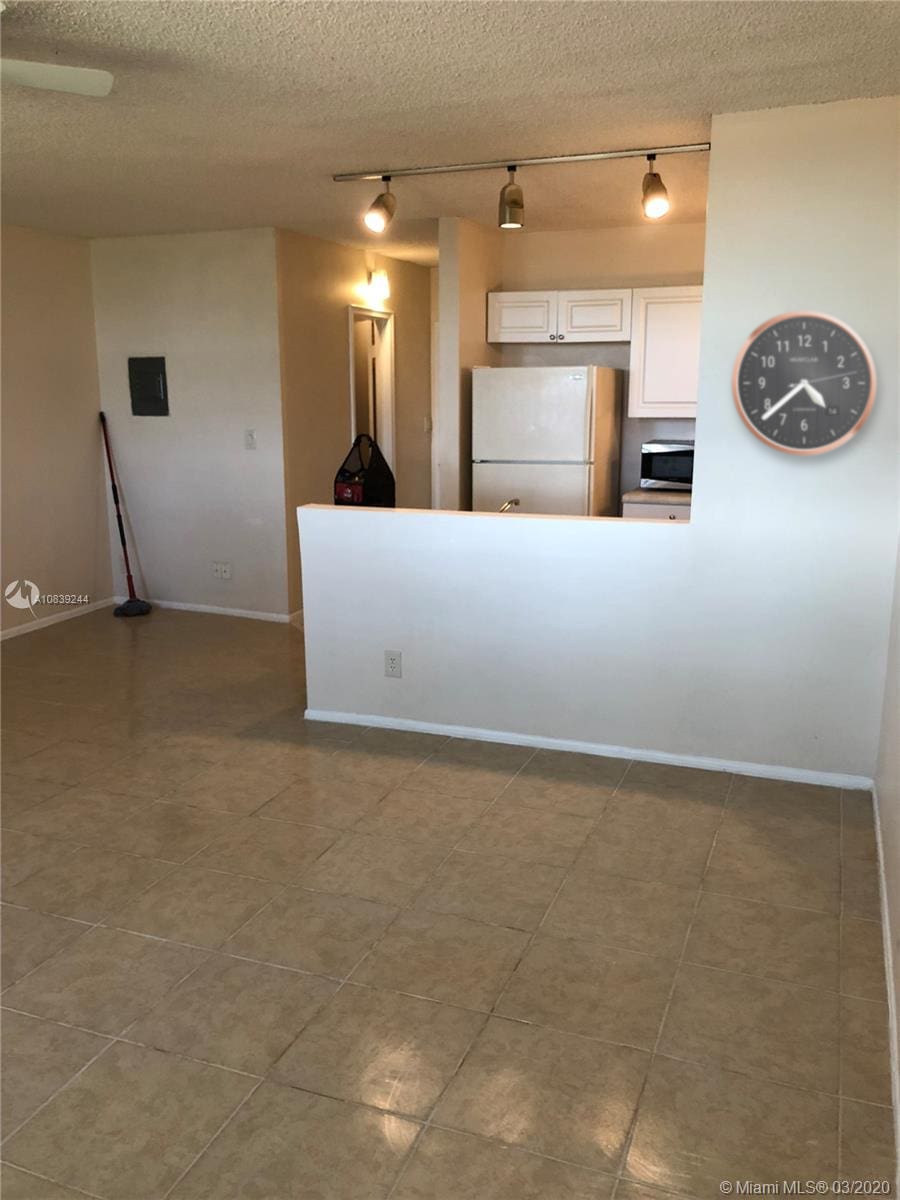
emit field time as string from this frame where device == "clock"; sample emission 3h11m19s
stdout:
4h38m13s
